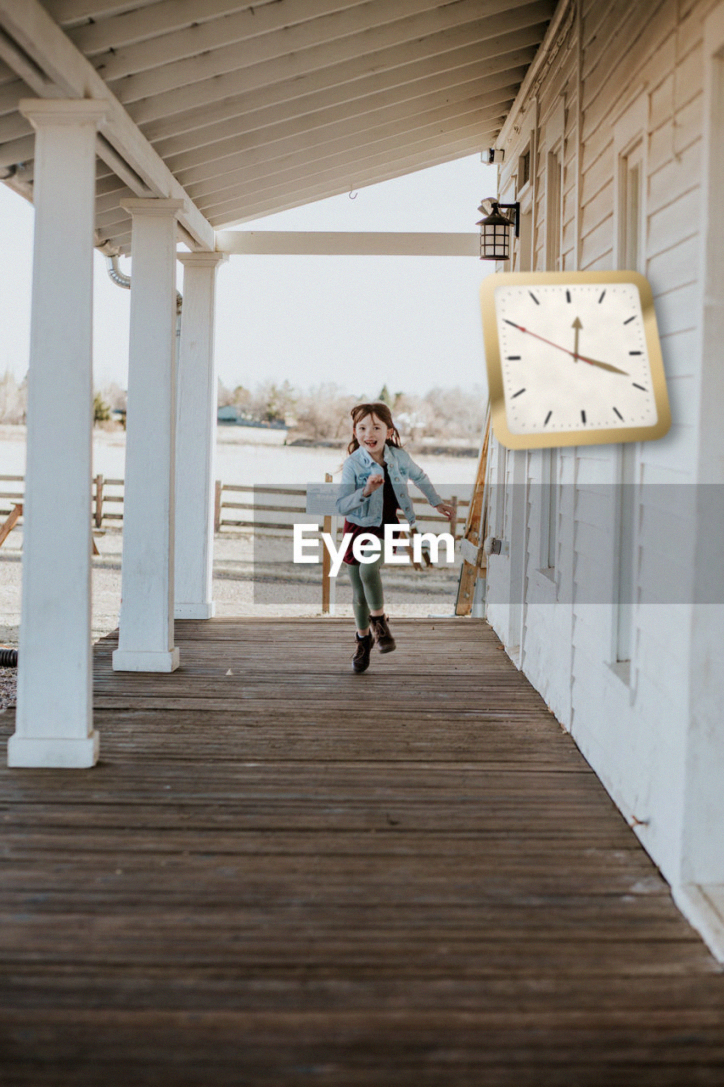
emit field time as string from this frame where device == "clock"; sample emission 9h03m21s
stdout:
12h18m50s
